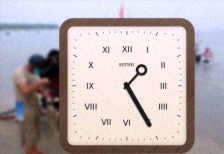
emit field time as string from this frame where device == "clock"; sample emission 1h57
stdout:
1h25
